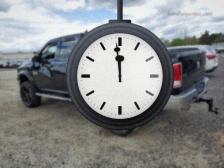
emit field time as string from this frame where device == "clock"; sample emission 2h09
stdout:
11h59
